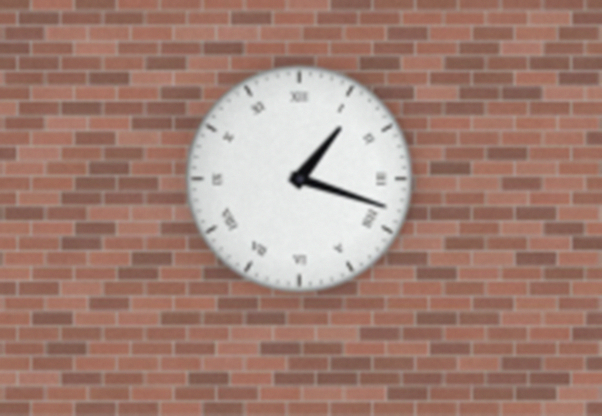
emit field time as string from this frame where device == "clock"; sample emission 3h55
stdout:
1h18
